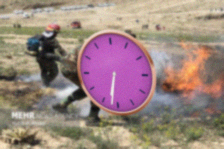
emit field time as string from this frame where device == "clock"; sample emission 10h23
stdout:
6h32
